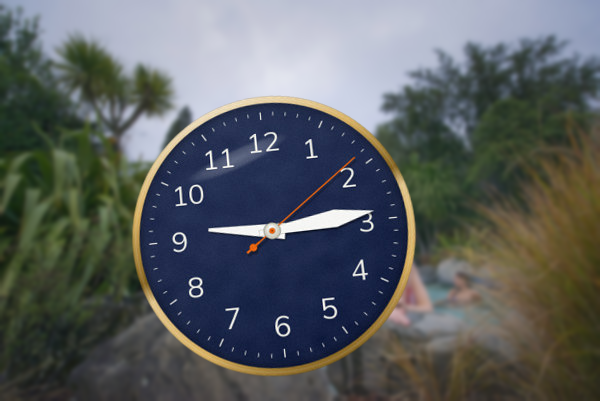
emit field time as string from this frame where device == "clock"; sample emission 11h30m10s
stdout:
9h14m09s
